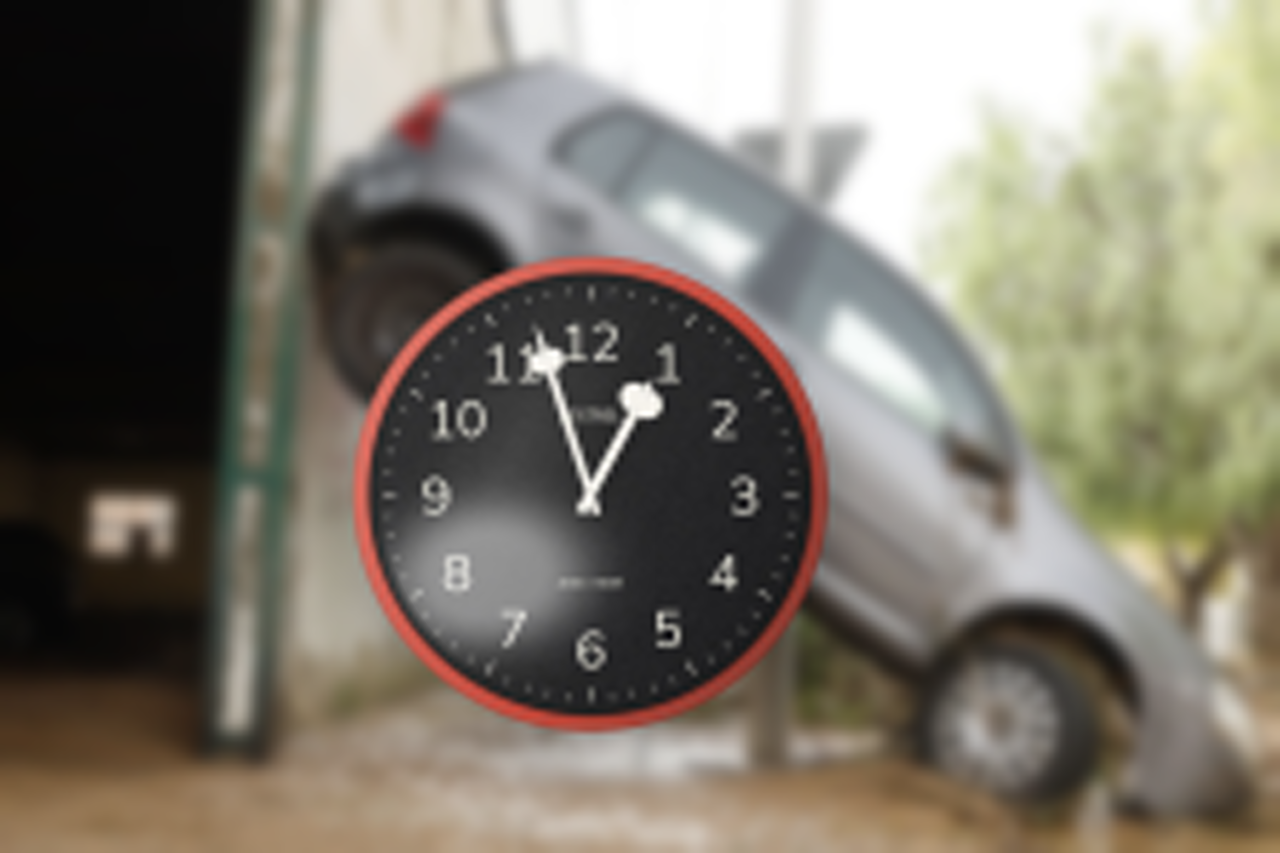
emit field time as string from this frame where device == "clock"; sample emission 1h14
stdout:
12h57
